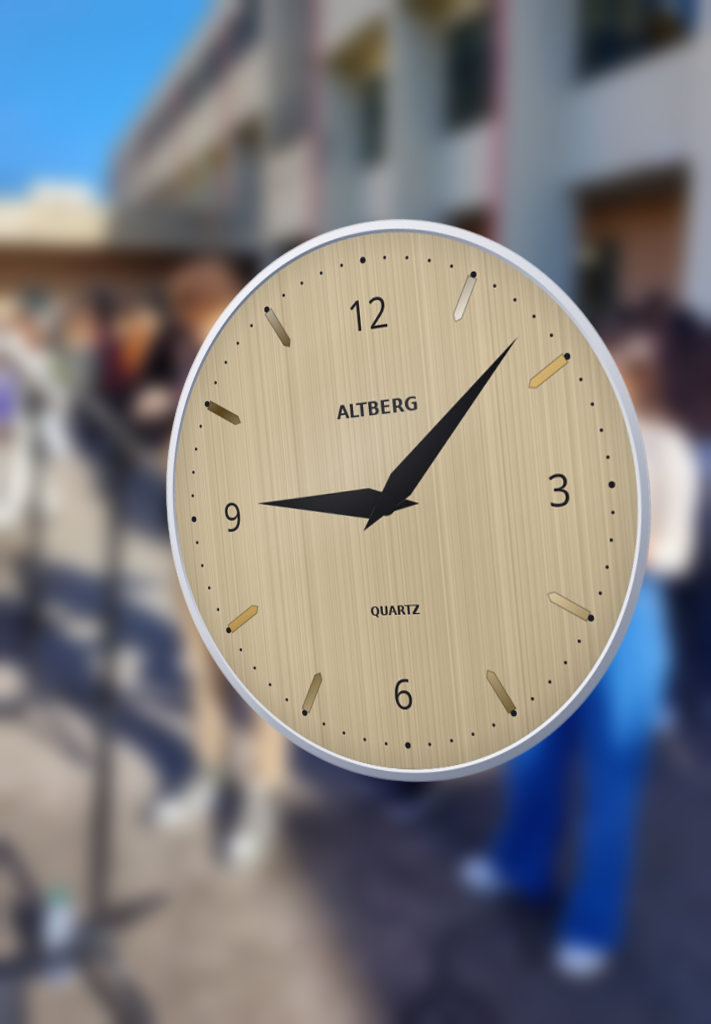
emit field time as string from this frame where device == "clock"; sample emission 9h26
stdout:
9h08
